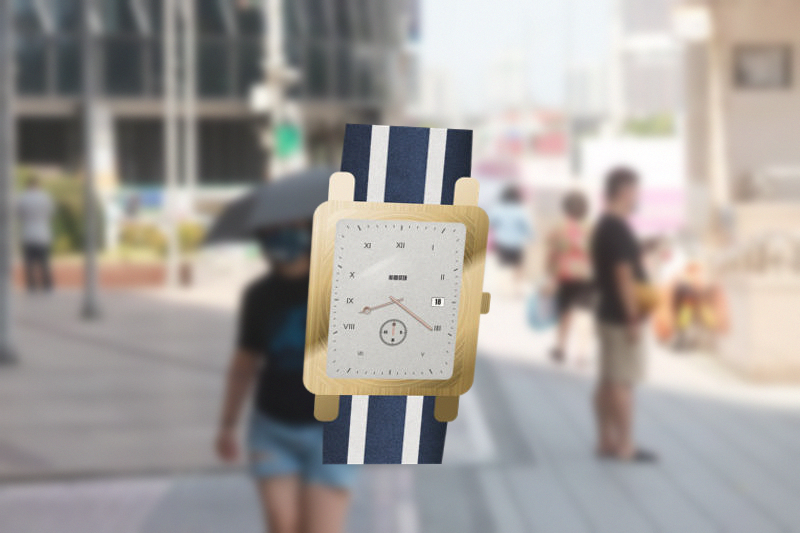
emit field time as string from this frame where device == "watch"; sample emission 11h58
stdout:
8h21
